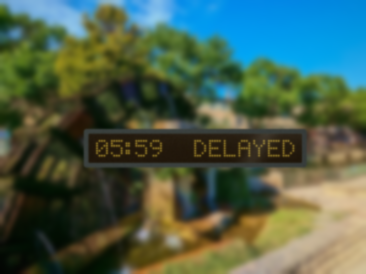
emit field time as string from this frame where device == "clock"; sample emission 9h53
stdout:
5h59
